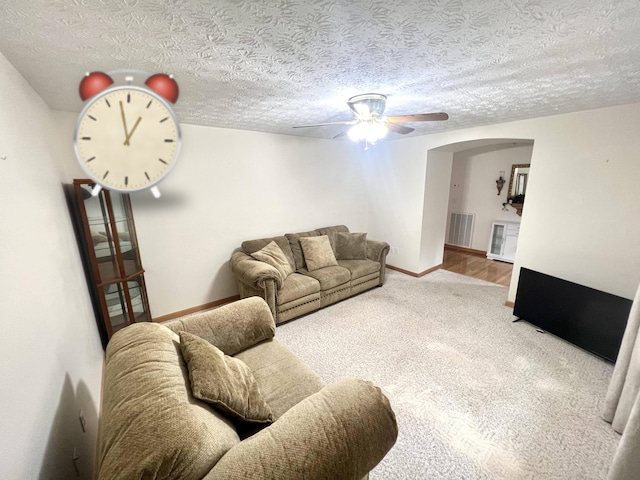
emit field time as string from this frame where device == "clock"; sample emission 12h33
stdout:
12h58
